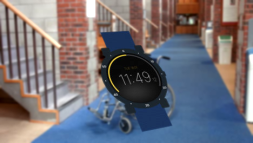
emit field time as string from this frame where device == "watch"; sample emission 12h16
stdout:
11h49
